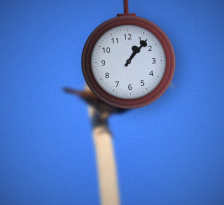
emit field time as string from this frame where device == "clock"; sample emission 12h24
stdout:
1h07
